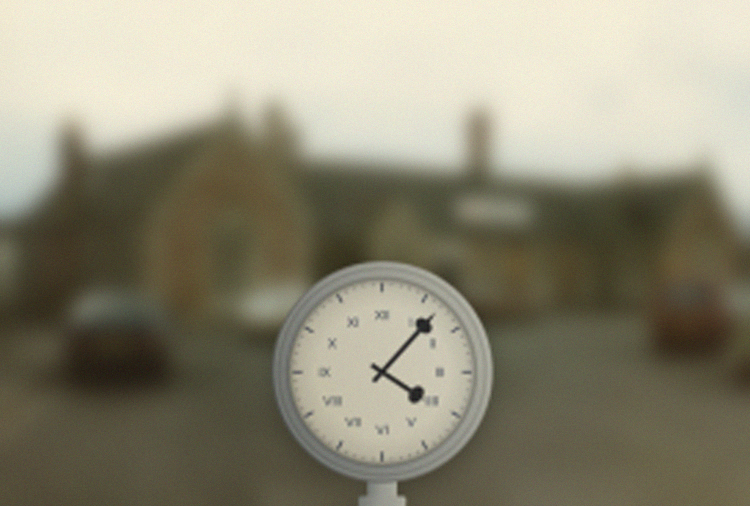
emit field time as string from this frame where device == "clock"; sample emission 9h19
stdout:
4h07
